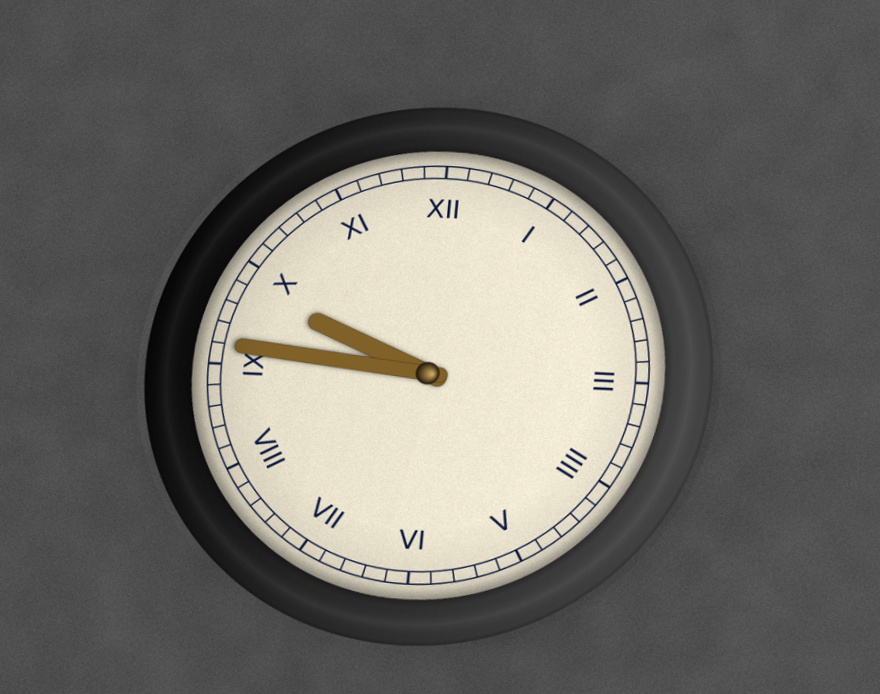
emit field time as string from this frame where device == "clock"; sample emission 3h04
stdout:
9h46
